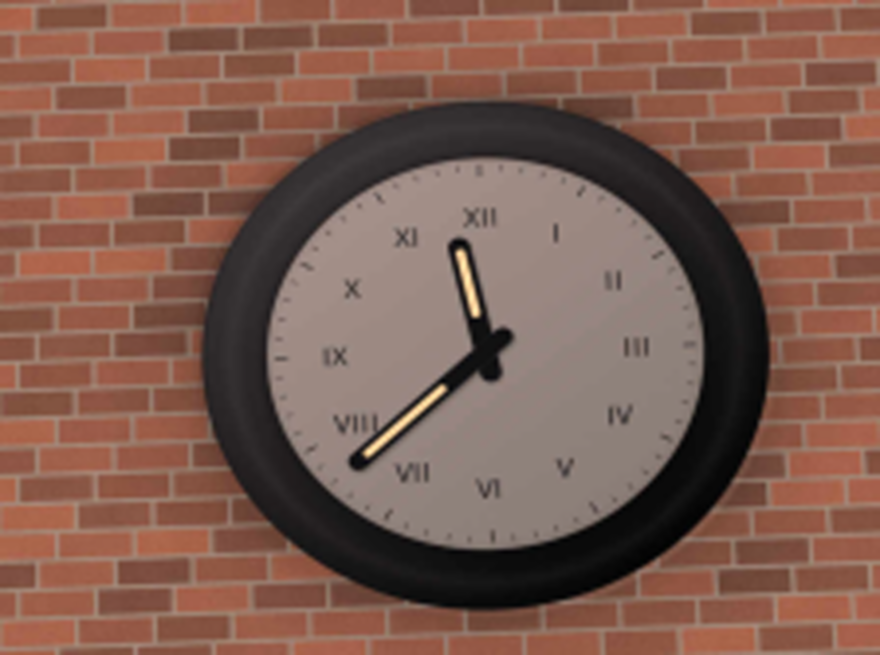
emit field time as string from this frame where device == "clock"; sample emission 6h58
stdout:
11h38
